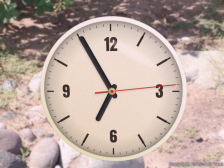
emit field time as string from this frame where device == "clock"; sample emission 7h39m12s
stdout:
6h55m14s
